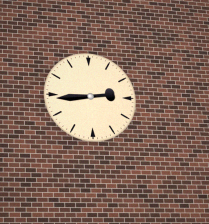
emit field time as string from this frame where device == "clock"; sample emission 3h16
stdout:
2h44
